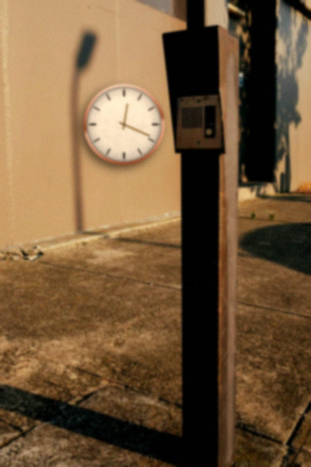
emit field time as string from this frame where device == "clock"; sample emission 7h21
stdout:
12h19
